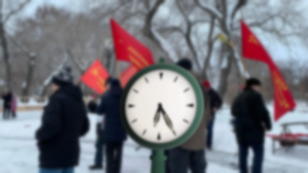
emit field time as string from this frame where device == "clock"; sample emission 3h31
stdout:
6h25
